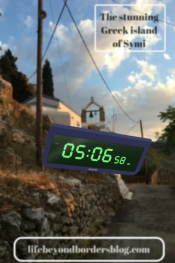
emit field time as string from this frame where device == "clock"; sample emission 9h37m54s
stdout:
5h06m58s
